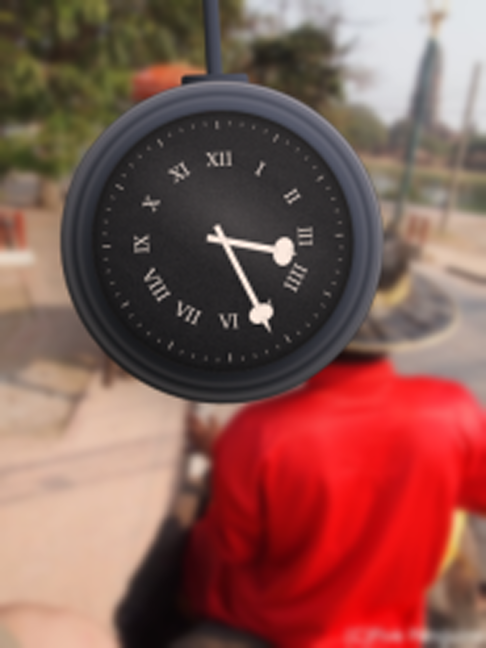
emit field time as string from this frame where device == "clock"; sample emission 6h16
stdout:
3h26
